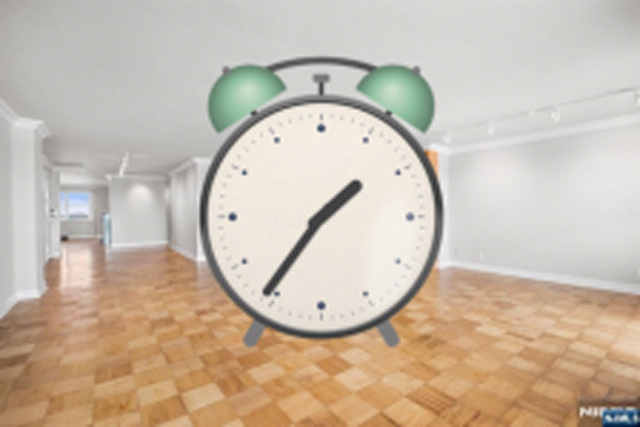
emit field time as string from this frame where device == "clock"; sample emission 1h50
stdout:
1h36
